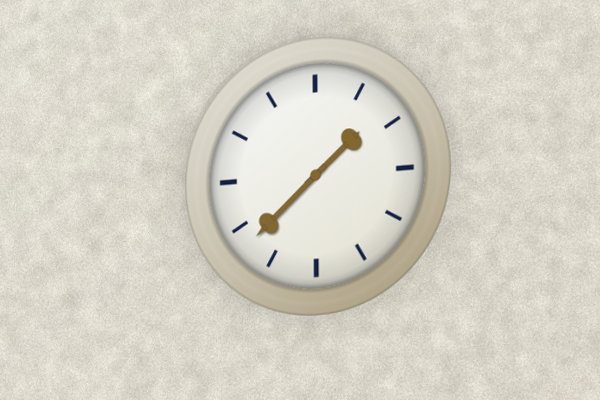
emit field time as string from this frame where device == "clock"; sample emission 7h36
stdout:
1h38
